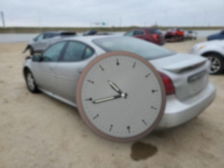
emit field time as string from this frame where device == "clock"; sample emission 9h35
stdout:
10h44
